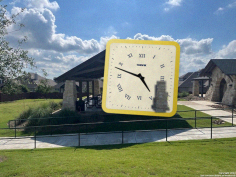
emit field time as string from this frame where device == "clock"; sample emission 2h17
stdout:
4h48
